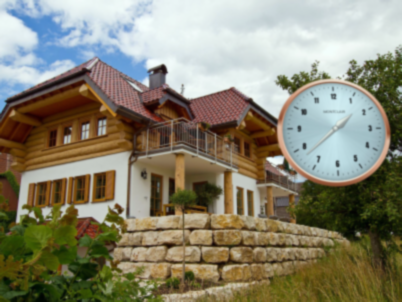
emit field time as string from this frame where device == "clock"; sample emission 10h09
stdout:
1h38
